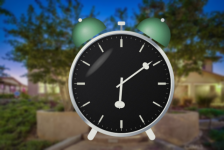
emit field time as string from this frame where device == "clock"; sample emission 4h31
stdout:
6h09
